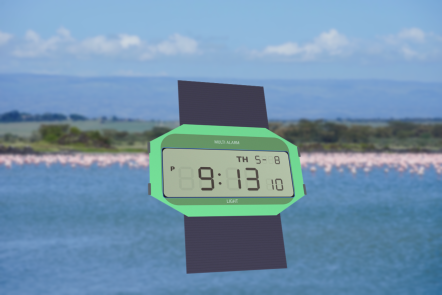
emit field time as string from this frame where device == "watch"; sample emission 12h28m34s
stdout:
9h13m10s
